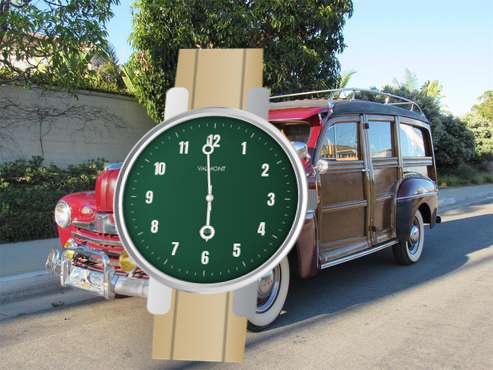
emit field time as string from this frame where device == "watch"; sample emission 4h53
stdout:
5h59
